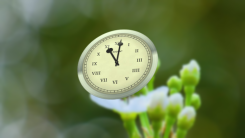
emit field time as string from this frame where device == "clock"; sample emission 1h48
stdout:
11h01
